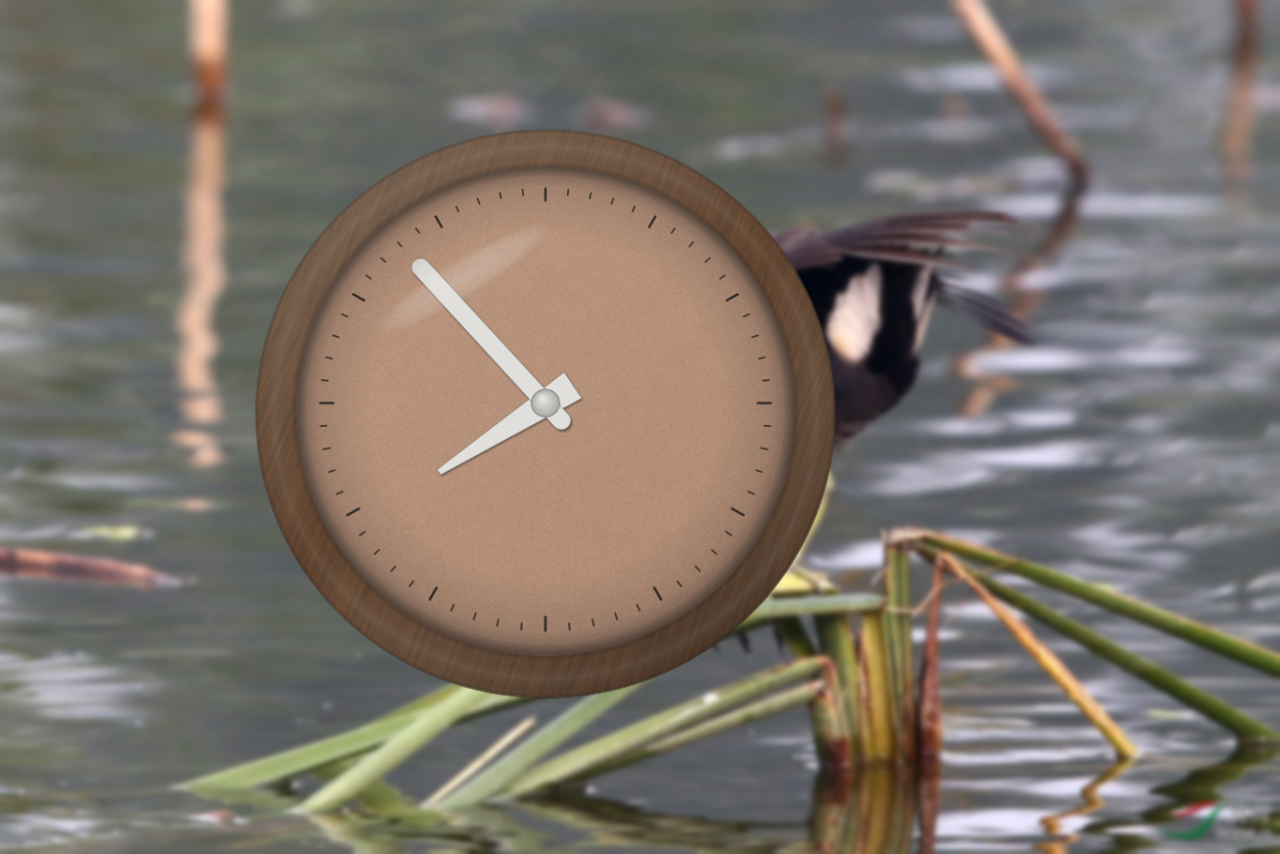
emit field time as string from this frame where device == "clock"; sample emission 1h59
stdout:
7h53
